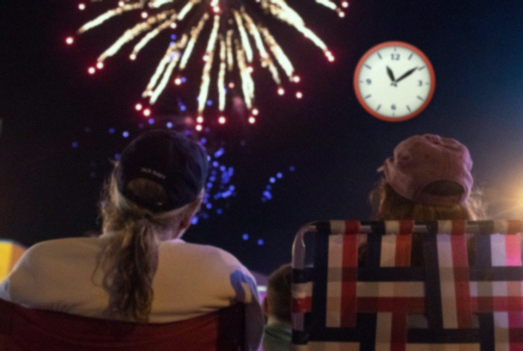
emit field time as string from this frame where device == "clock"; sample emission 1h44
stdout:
11h09
